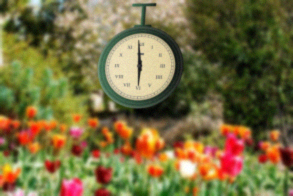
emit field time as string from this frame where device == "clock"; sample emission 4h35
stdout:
5h59
